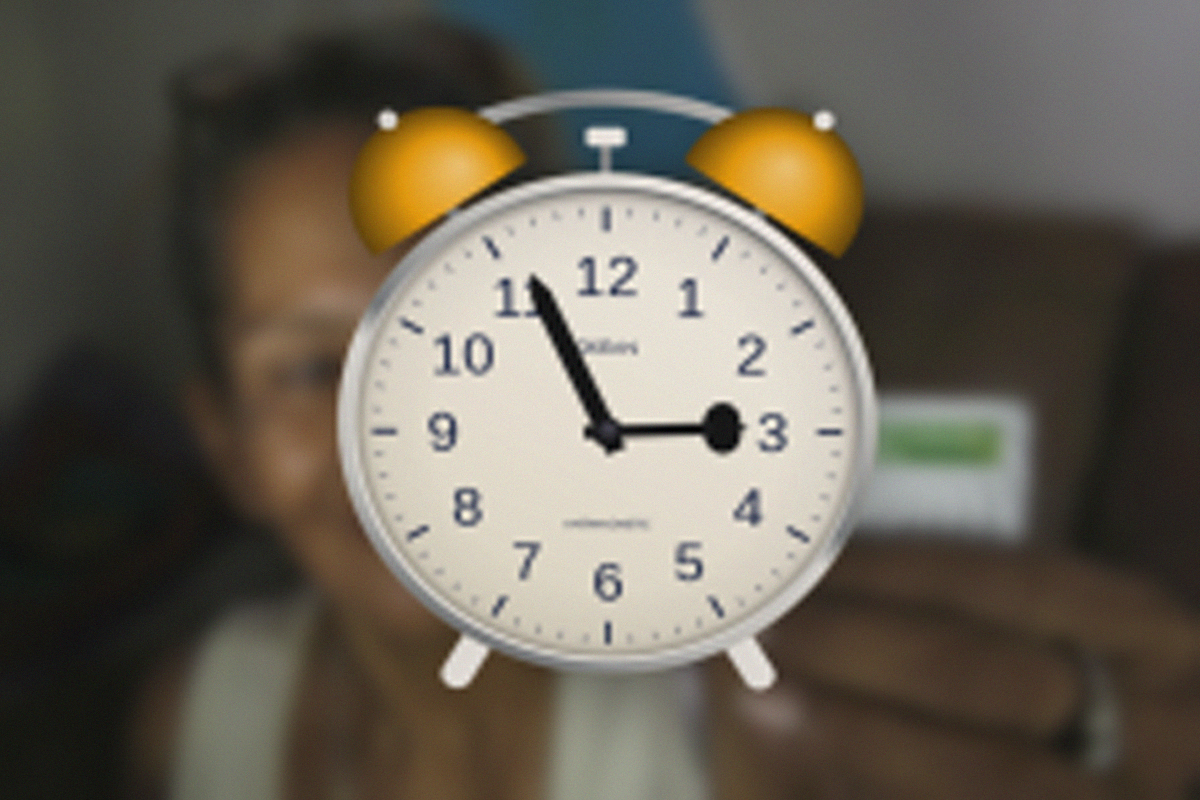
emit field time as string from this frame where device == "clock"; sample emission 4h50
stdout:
2h56
